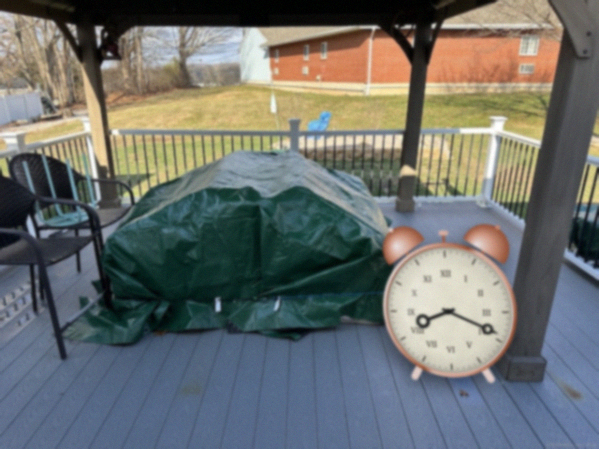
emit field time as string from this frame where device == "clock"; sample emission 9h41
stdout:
8h19
